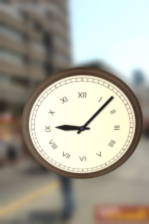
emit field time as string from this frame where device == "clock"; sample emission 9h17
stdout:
9h07
